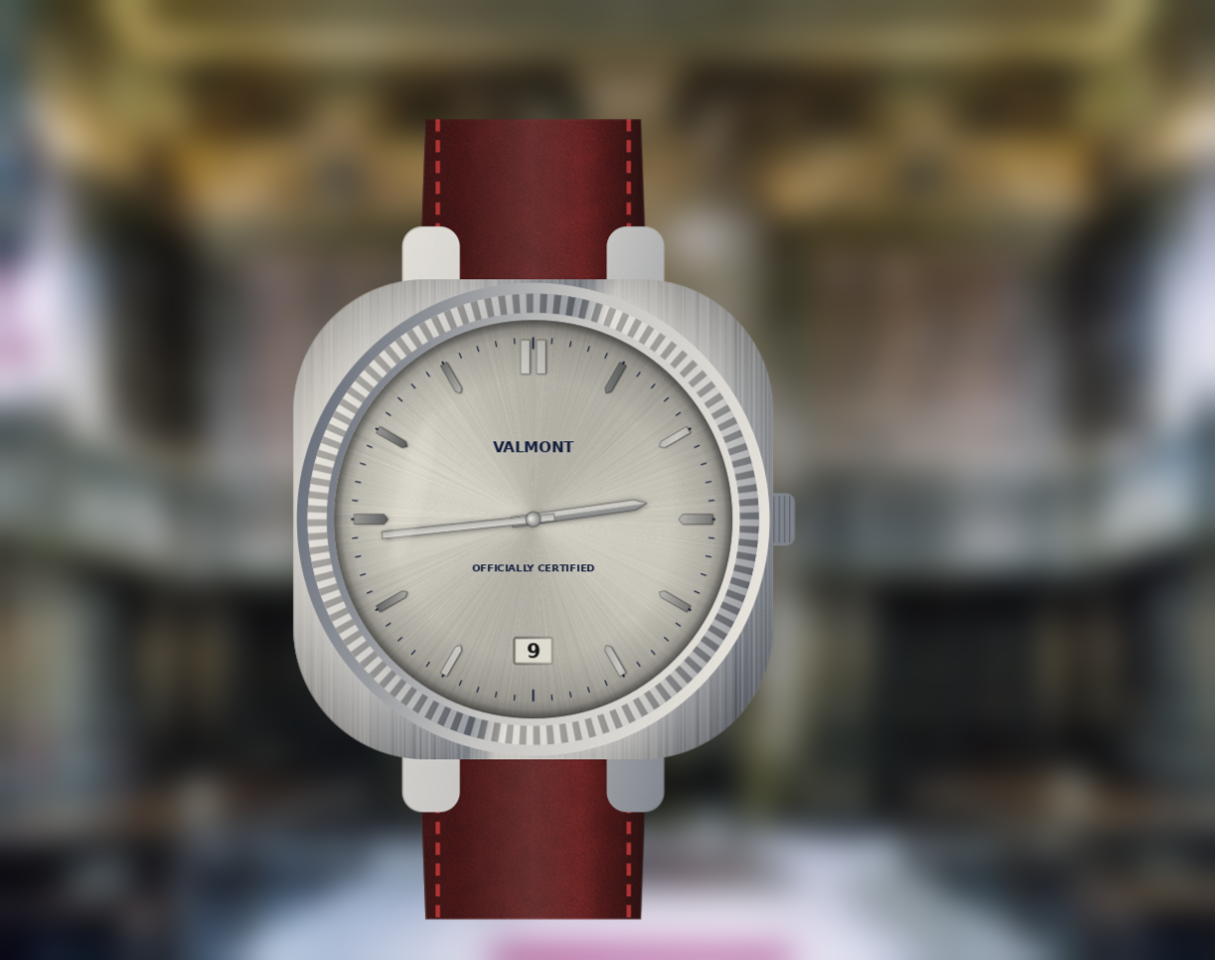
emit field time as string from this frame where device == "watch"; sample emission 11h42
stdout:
2h44
